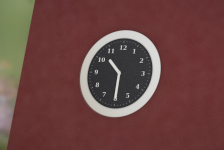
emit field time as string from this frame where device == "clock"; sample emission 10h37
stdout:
10h30
